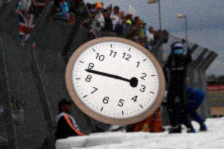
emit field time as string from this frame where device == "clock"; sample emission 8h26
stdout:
2h43
